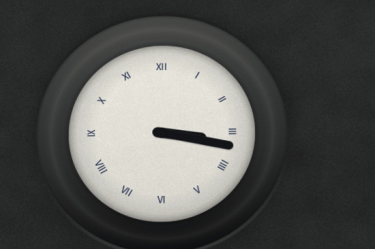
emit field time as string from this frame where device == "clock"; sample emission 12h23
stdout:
3h17
